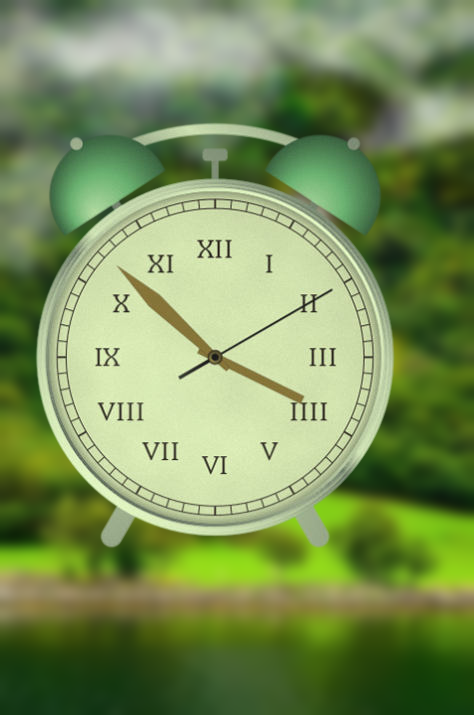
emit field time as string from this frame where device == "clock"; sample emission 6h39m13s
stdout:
3h52m10s
